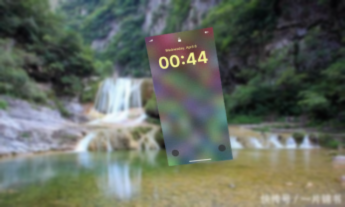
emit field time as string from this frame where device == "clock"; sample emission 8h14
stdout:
0h44
